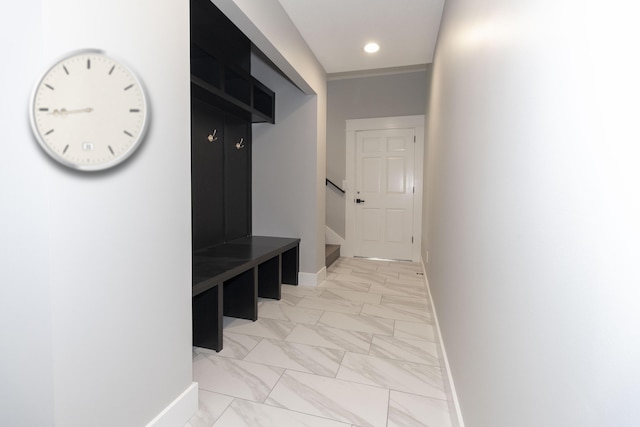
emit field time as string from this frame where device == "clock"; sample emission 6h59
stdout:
8h44
